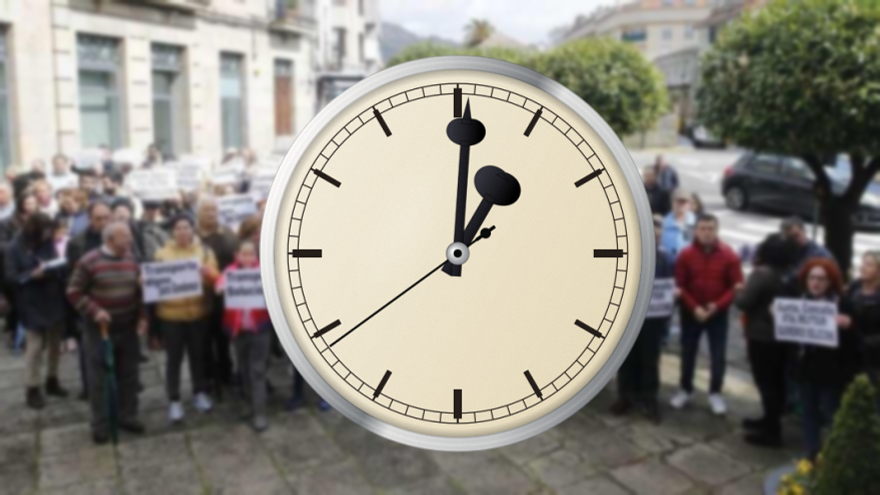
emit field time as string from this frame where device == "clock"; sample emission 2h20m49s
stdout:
1h00m39s
